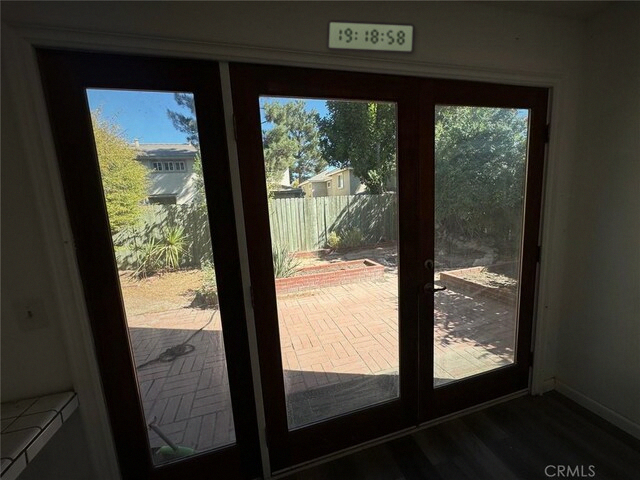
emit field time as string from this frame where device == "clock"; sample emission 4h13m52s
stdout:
19h18m58s
